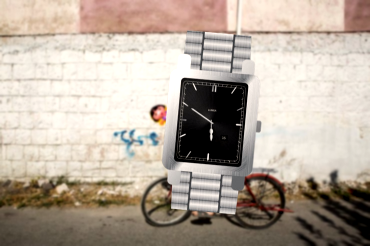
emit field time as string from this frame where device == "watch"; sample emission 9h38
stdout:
5h50
